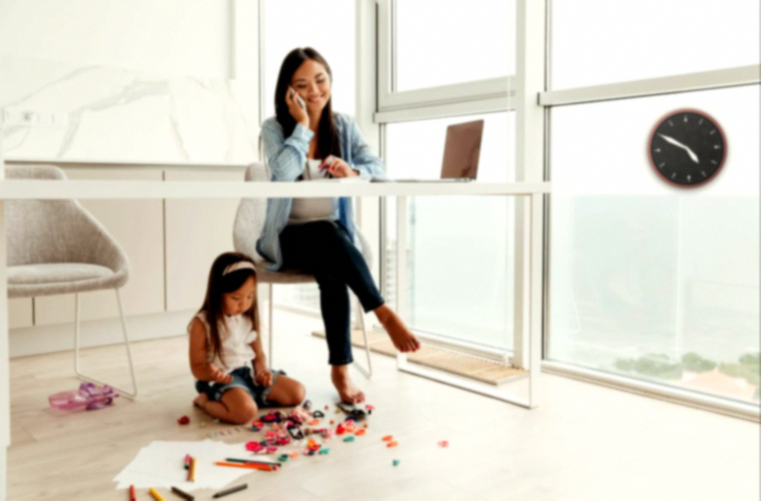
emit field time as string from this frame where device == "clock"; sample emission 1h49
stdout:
4h50
